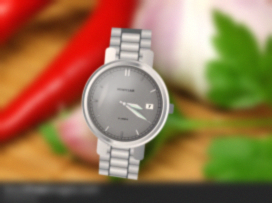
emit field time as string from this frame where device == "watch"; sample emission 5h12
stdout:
3h20
